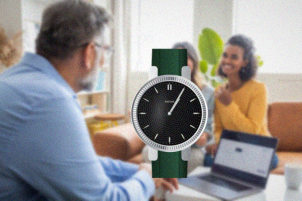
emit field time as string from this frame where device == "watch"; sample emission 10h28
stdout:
1h05
